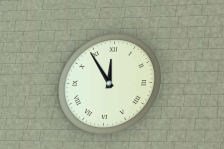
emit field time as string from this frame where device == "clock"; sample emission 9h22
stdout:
11h54
